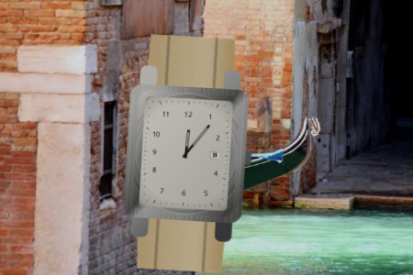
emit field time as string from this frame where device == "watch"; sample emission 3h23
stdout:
12h06
